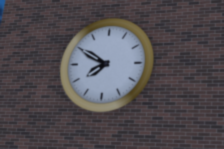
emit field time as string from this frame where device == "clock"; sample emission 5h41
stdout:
7h50
